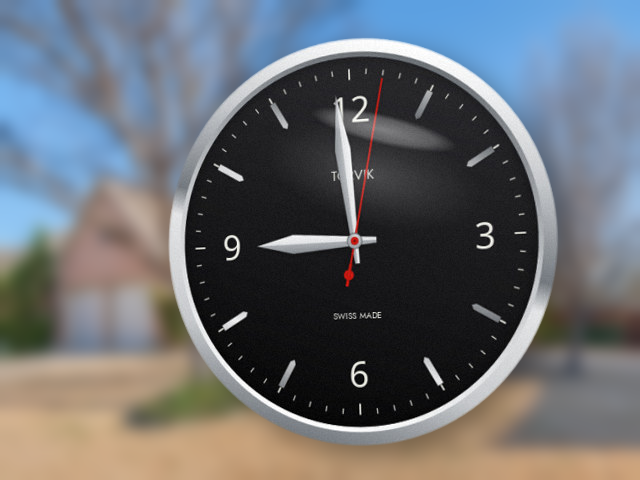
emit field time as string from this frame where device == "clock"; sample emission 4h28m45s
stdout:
8h59m02s
